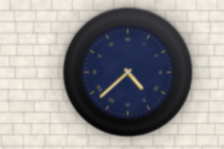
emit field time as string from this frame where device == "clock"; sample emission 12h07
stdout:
4h38
